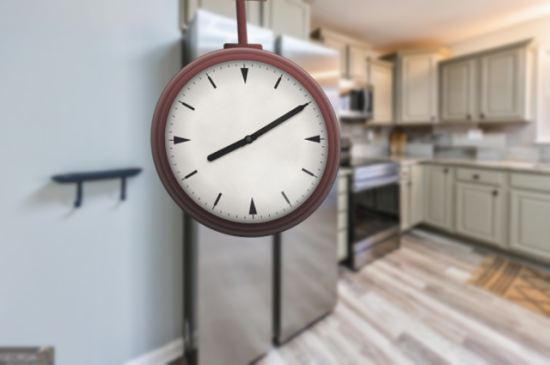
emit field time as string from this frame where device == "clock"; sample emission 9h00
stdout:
8h10
